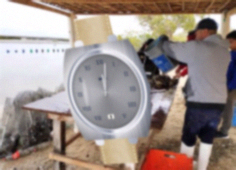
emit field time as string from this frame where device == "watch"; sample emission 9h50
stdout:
12h02
